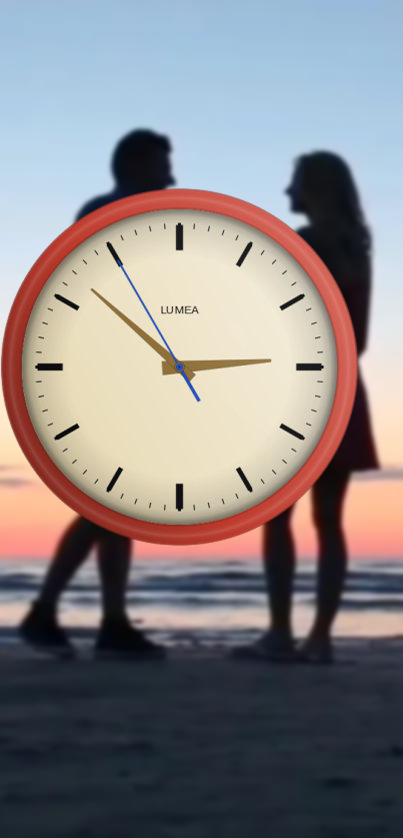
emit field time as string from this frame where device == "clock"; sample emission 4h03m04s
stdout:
2h51m55s
